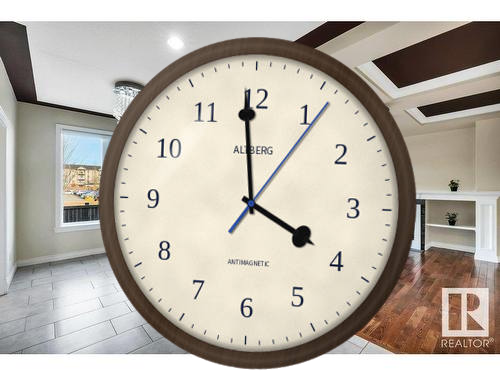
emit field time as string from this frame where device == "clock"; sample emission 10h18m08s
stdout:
3h59m06s
